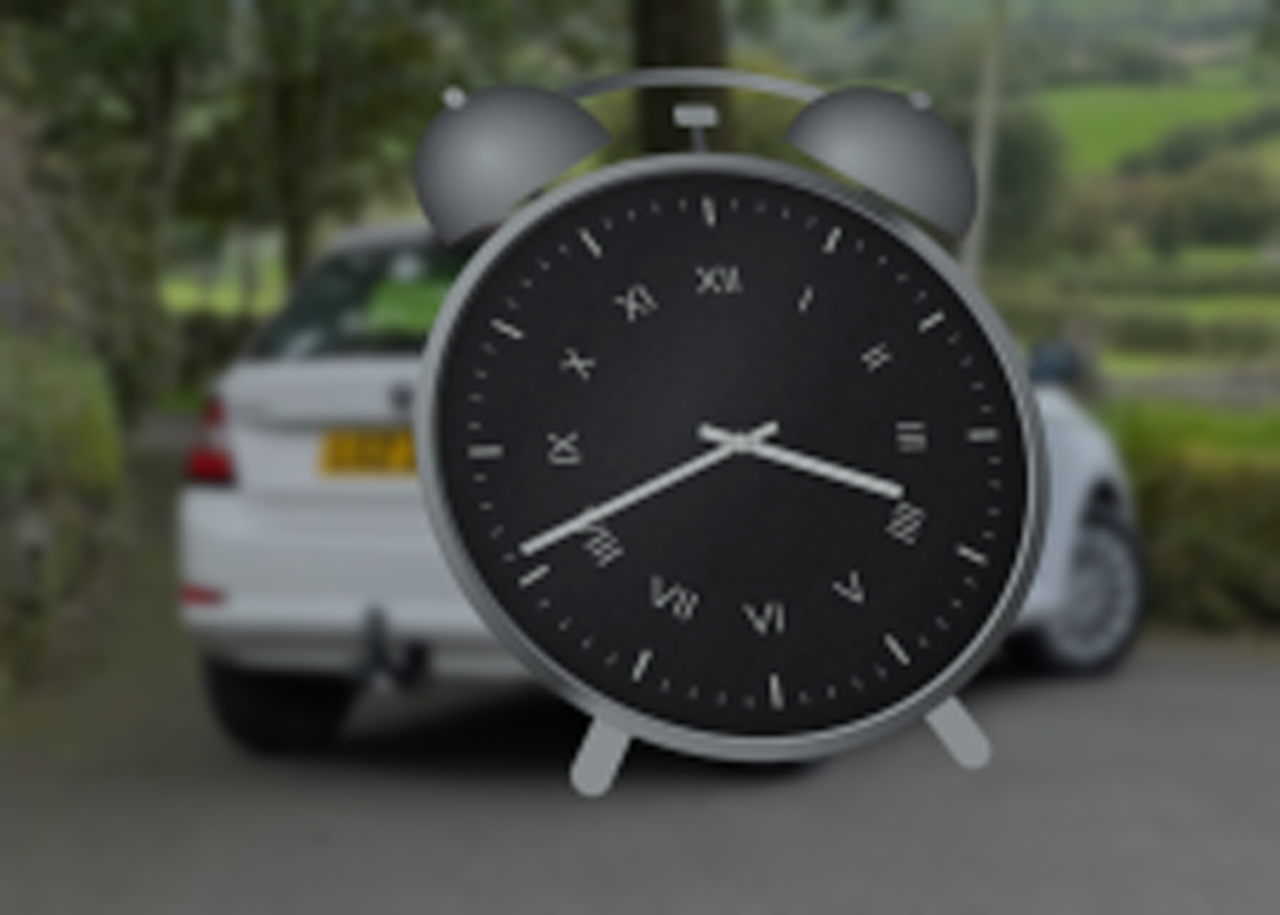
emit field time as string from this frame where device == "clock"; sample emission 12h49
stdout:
3h41
